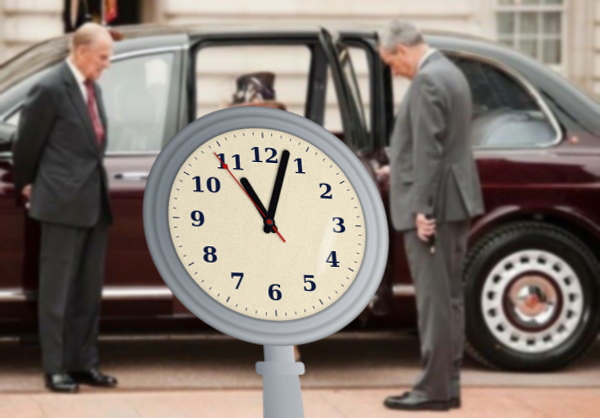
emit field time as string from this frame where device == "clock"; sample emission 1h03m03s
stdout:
11h02m54s
